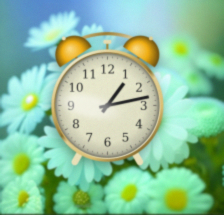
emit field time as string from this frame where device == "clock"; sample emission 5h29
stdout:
1h13
